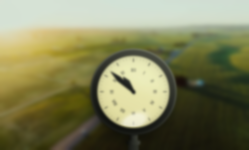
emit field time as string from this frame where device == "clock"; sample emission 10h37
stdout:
10h52
